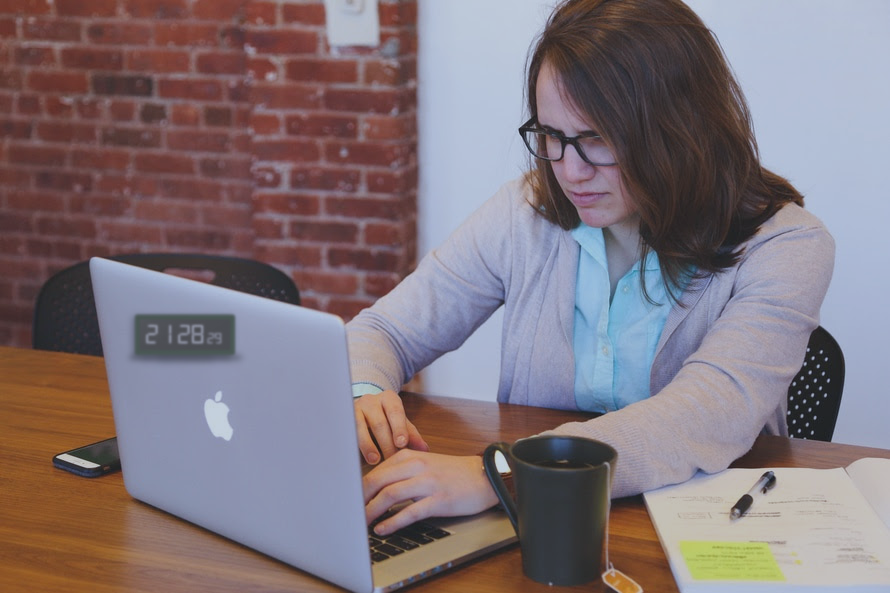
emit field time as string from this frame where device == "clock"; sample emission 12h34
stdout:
21h28
